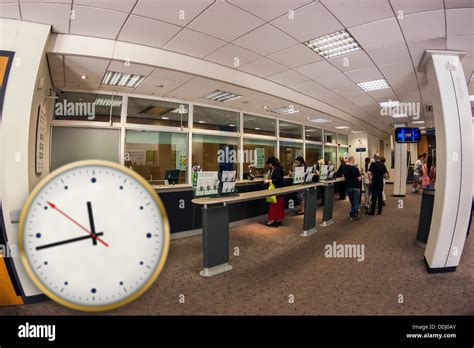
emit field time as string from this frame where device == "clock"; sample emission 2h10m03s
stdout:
11h42m51s
